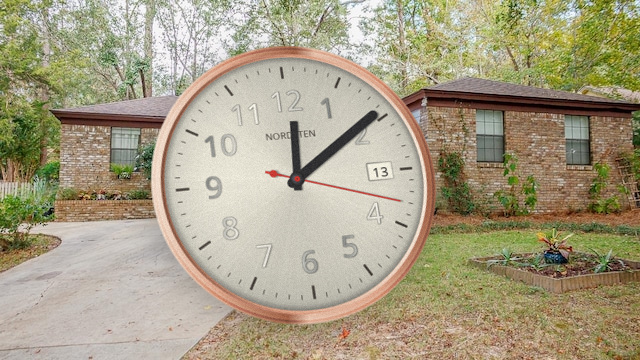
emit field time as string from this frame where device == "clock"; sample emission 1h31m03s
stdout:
12h09m18s
